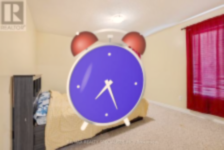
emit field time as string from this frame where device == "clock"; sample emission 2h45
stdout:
7h26
